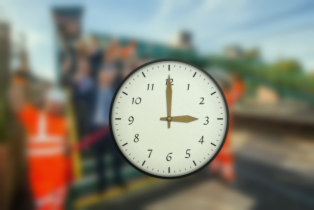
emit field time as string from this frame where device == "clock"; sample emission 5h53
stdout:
3h00
